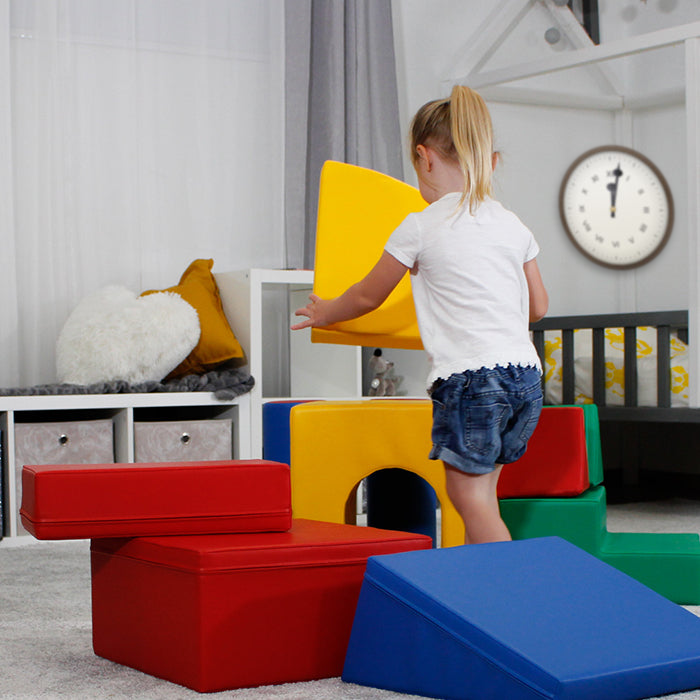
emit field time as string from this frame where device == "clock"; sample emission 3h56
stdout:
12h02
